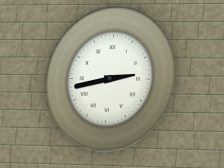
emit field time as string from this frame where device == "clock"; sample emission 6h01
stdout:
2h43
